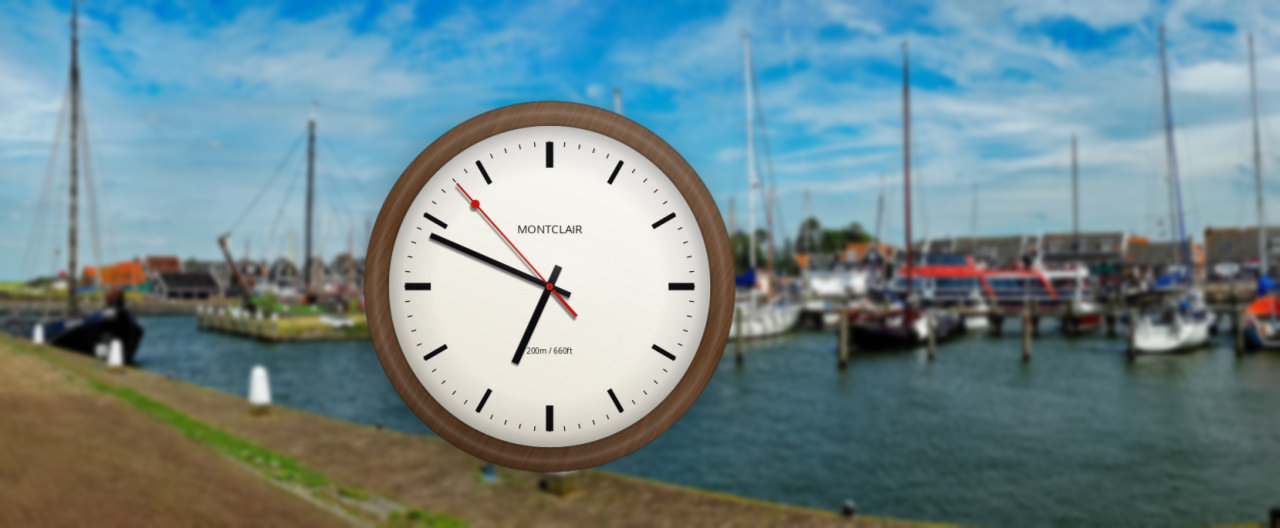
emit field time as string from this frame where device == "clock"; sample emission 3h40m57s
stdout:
6h48m53s
